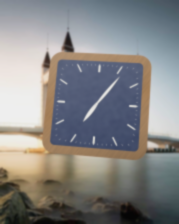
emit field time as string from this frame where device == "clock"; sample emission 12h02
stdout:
7h06
